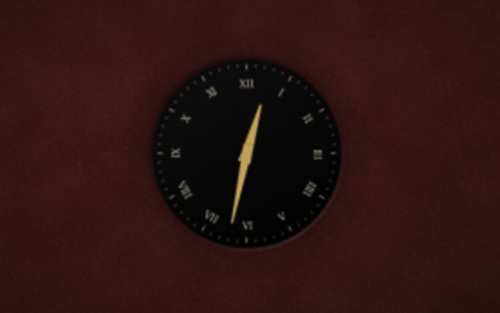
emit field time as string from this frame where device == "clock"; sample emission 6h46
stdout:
12h32
